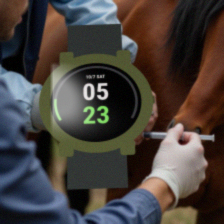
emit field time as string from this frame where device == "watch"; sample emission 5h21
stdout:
5h23
